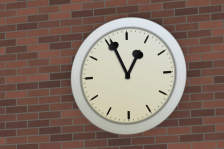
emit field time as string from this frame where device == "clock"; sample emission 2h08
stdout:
12h56
